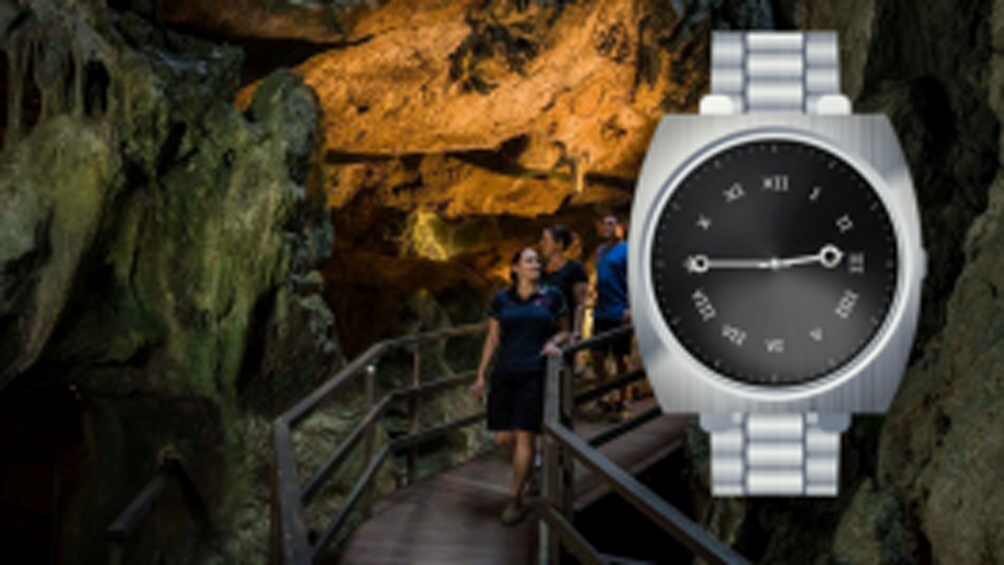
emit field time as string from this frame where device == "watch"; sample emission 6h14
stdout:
2h45
